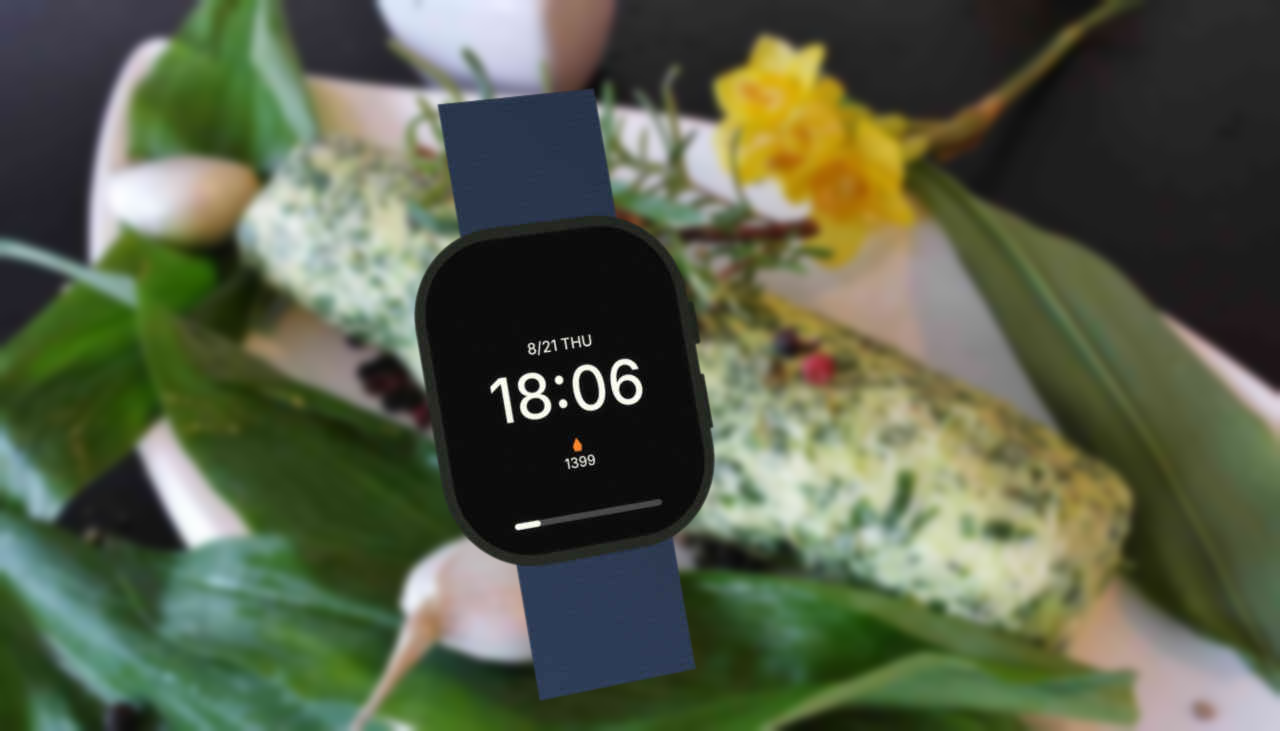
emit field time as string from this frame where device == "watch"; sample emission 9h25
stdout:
18h06
